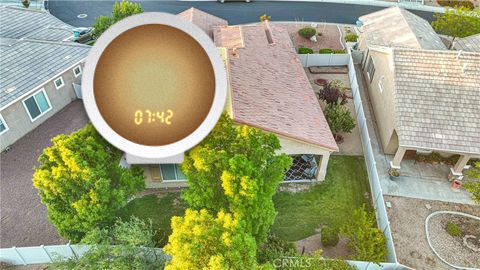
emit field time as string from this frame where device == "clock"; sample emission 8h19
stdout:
7h42
